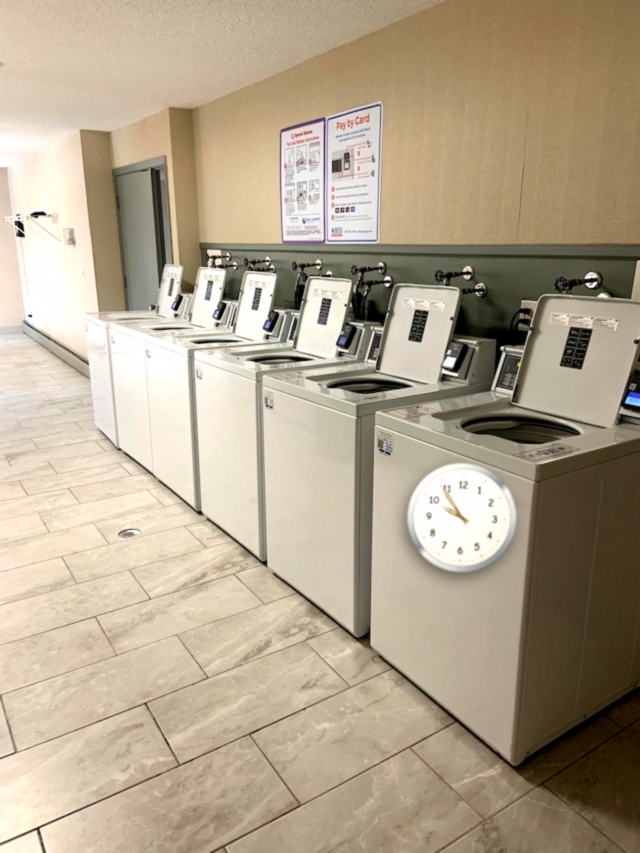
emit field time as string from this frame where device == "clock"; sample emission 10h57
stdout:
9h54
